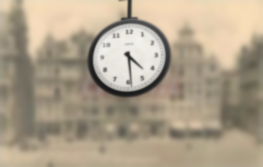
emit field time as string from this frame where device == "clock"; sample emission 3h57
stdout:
4h29
